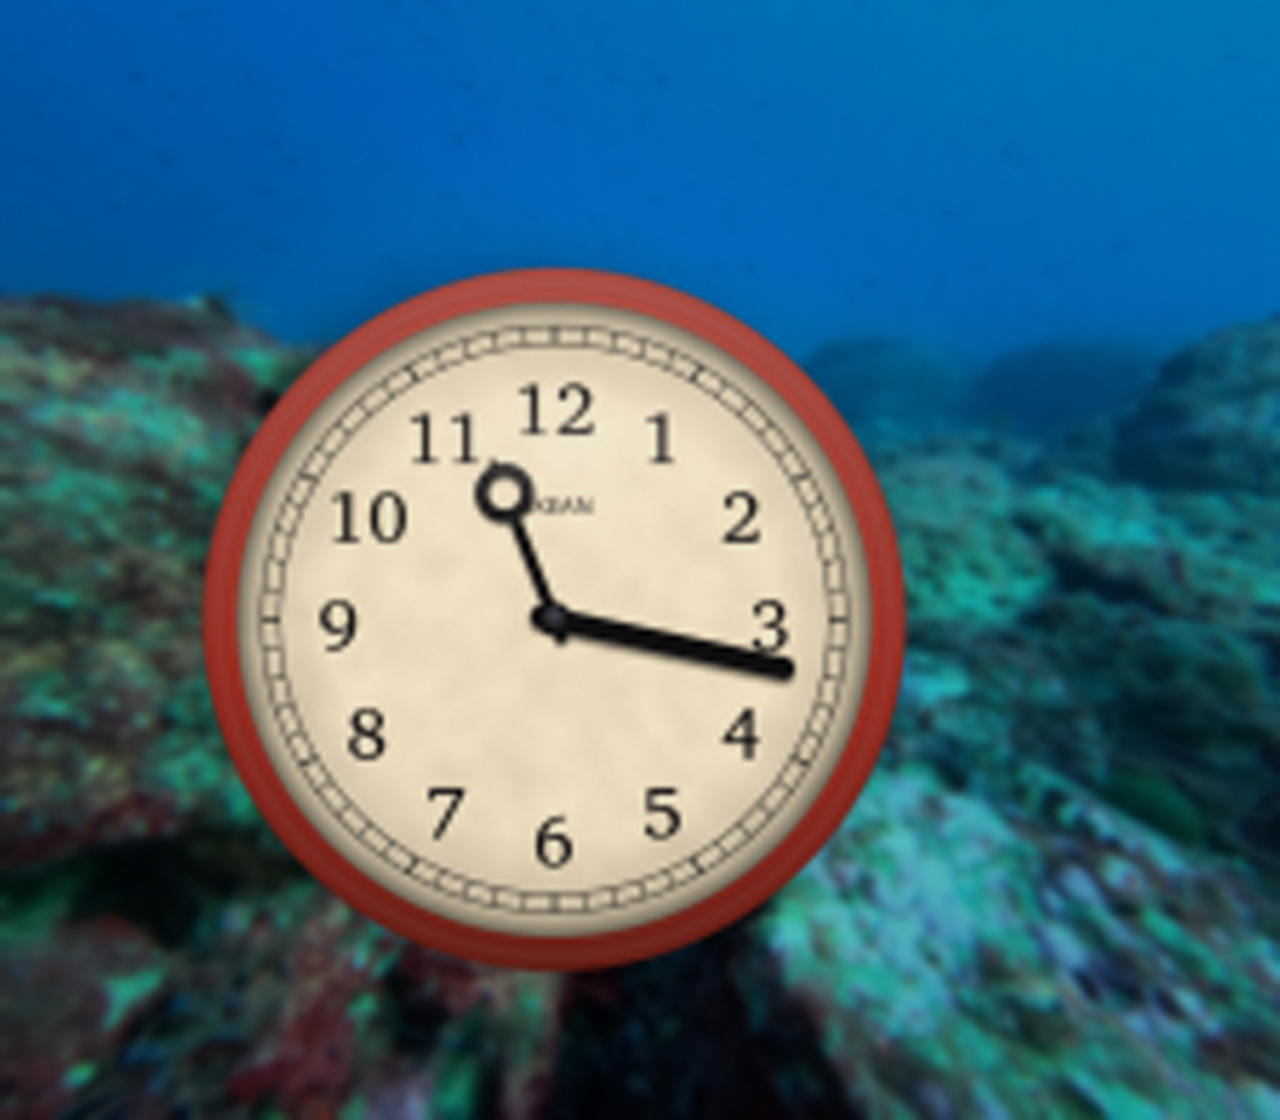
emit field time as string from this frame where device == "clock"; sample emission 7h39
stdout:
11h17
